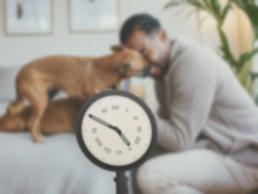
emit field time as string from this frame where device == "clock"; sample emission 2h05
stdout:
4h50
